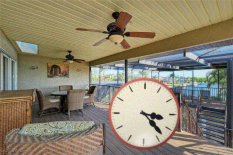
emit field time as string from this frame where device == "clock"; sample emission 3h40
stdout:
3h23
